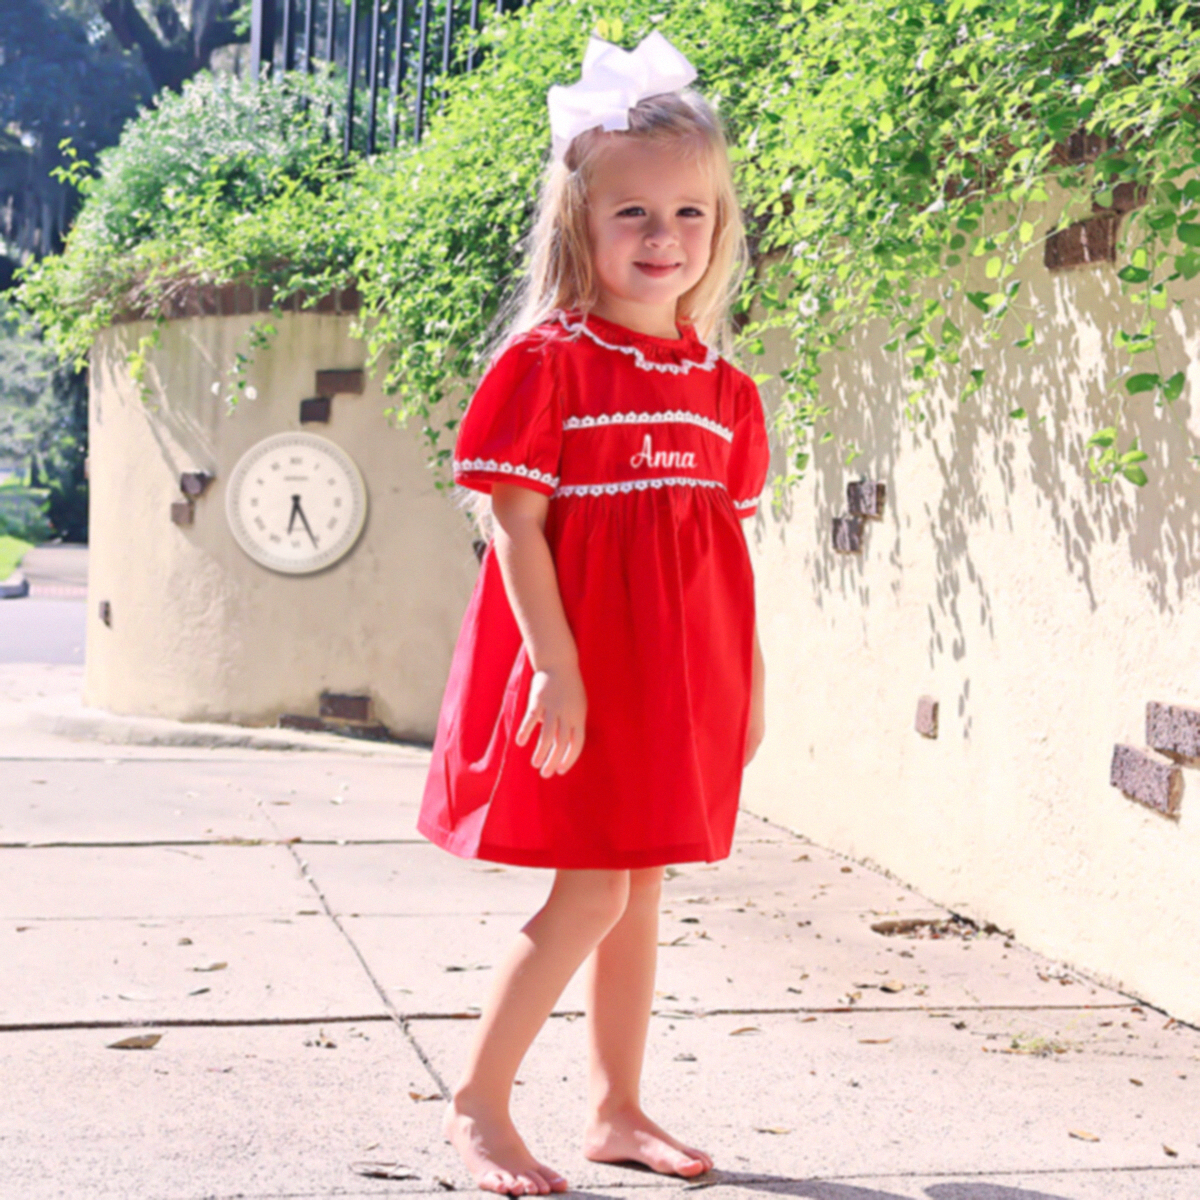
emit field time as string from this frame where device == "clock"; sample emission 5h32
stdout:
6h26
